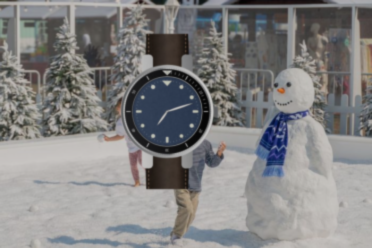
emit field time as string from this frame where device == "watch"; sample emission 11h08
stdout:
7h12
